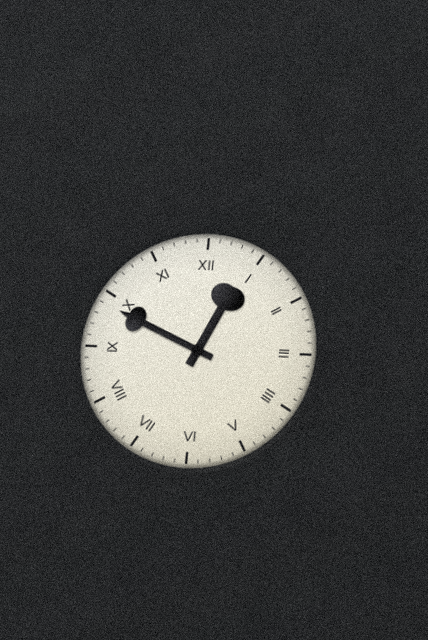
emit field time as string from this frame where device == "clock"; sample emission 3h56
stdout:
12h49
